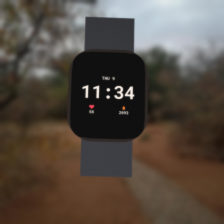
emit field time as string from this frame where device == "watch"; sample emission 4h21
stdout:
11h34
